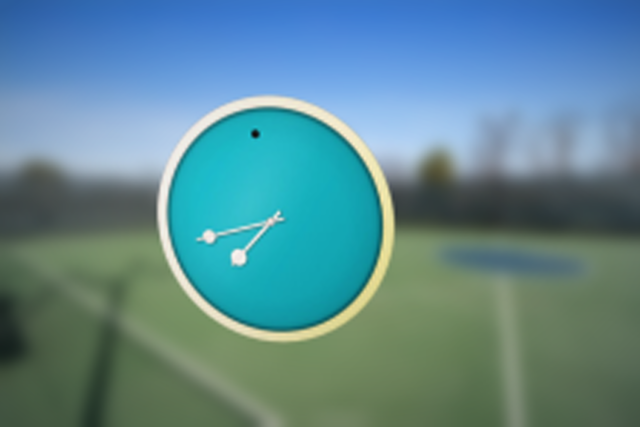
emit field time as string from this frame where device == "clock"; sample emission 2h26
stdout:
7h44
